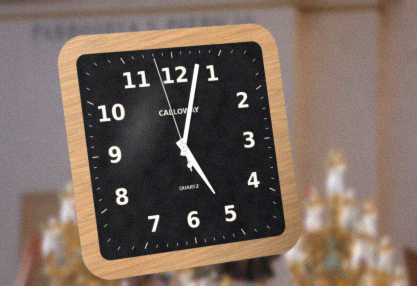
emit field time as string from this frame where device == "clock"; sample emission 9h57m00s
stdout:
5h02m58s
